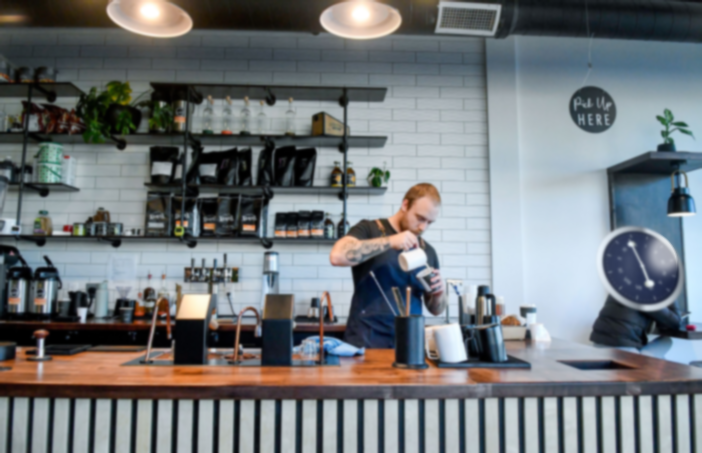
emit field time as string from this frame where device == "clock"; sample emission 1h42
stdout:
5h59
